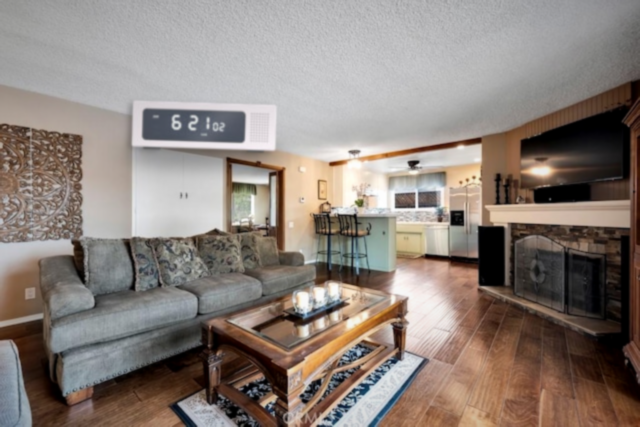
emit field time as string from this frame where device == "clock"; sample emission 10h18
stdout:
6h21
